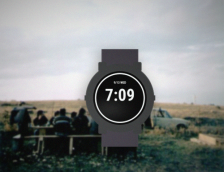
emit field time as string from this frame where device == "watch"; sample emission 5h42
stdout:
7h09
